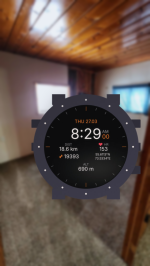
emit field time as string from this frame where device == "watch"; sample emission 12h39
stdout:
8h29
